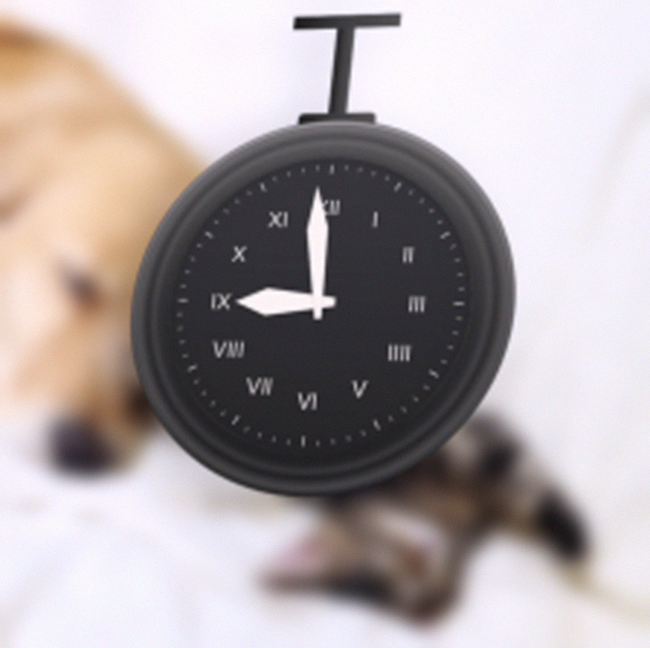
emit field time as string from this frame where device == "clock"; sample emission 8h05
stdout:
8h59
